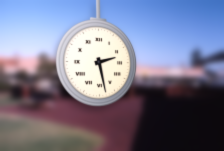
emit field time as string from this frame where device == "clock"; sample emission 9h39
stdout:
2h28
